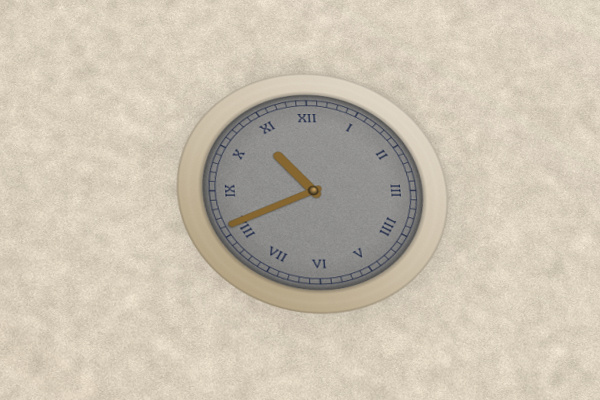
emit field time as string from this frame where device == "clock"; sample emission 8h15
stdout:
10h41
